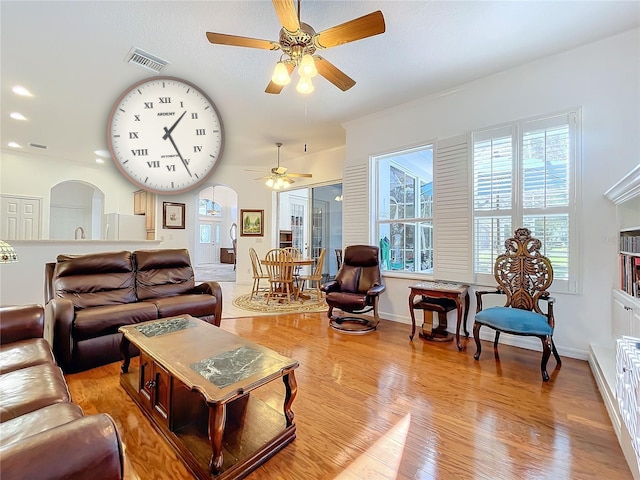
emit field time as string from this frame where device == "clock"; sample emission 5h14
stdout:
1h26
